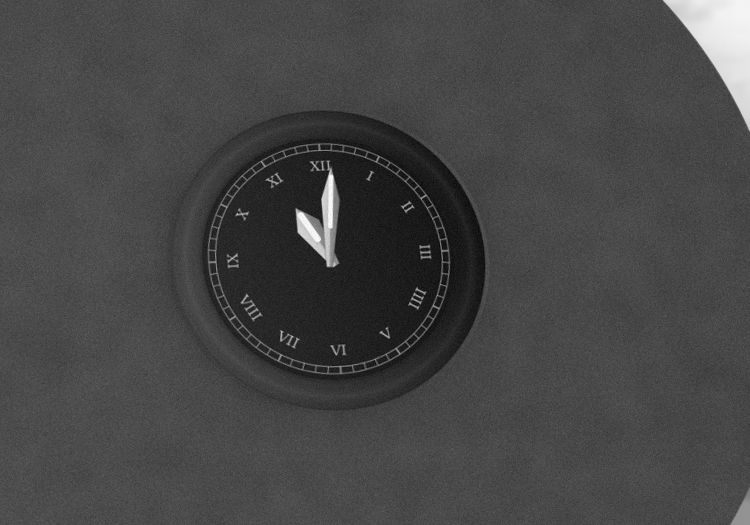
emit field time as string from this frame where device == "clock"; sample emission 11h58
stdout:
11h01
